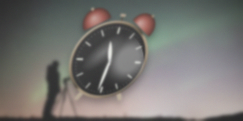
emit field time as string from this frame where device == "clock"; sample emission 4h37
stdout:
11h31
